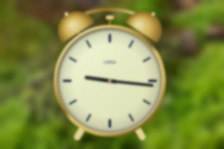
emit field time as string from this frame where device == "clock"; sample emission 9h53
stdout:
9h16
